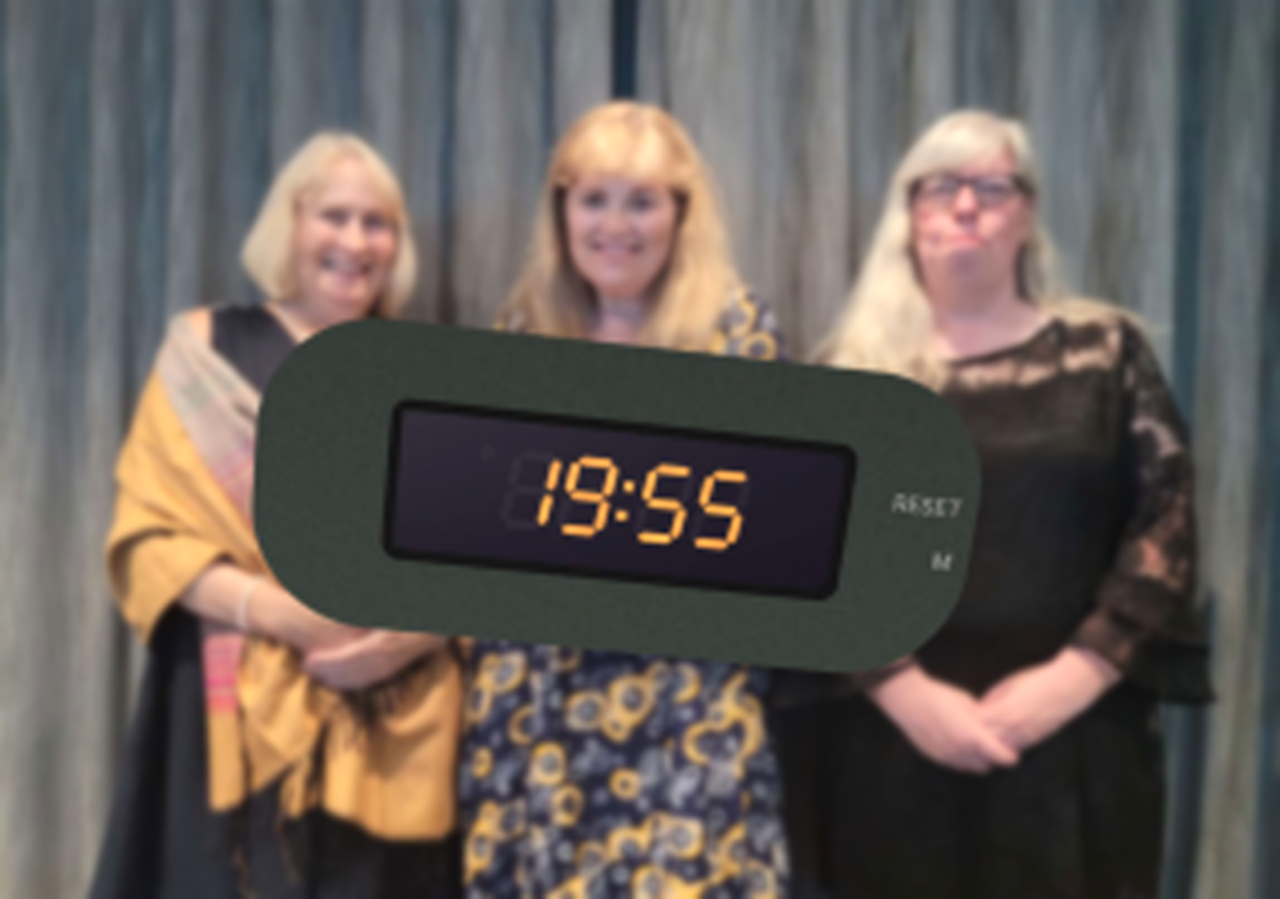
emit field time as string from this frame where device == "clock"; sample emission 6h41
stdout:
19h55
